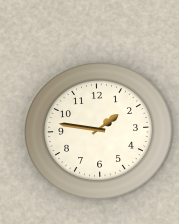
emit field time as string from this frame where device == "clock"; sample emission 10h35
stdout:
1h47
